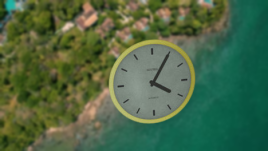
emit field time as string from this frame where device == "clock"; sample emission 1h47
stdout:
4h05
